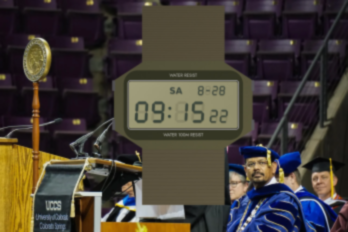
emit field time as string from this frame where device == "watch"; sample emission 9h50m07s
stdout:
9h15m22s
